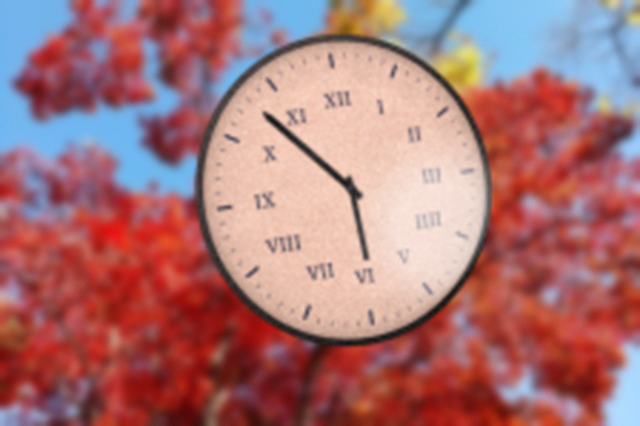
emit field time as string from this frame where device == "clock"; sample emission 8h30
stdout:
5h53
